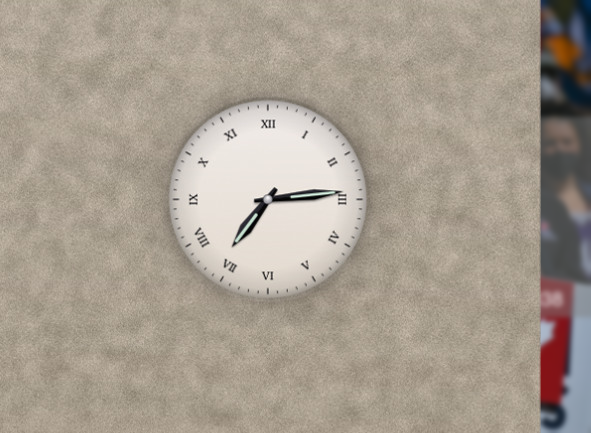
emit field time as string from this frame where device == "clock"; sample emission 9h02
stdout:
7h14
